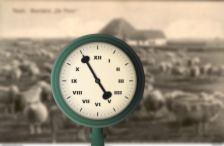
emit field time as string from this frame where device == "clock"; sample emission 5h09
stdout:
4h55
